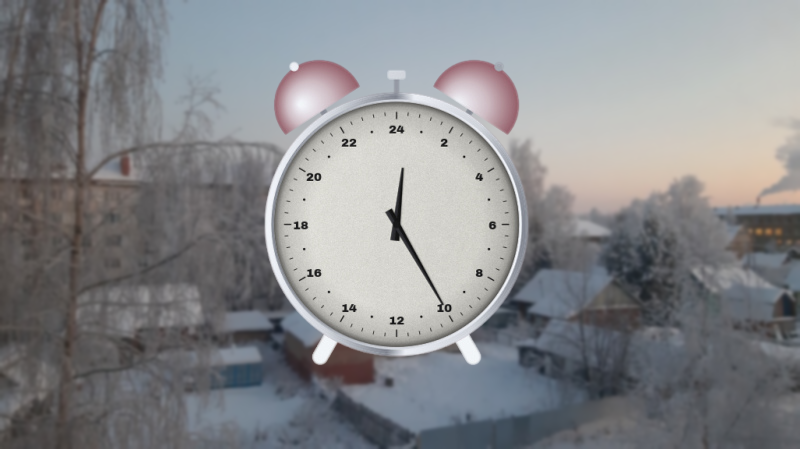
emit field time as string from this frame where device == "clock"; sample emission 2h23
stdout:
0h25
